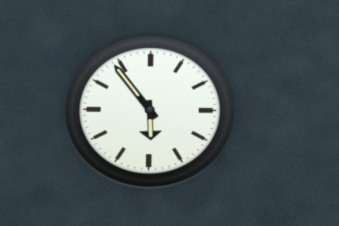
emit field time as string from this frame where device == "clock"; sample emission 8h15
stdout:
5h54
